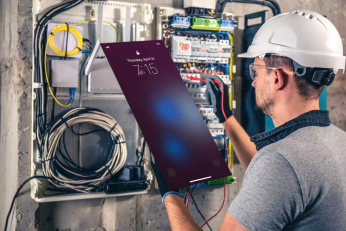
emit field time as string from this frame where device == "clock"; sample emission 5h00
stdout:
7h15
